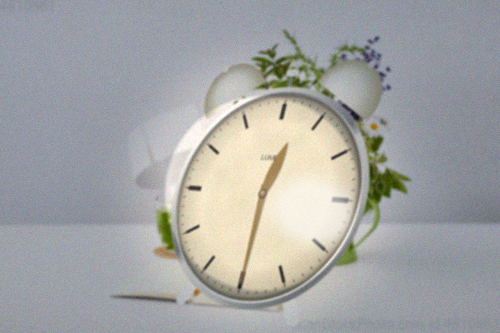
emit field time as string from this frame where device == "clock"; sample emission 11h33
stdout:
12h30
